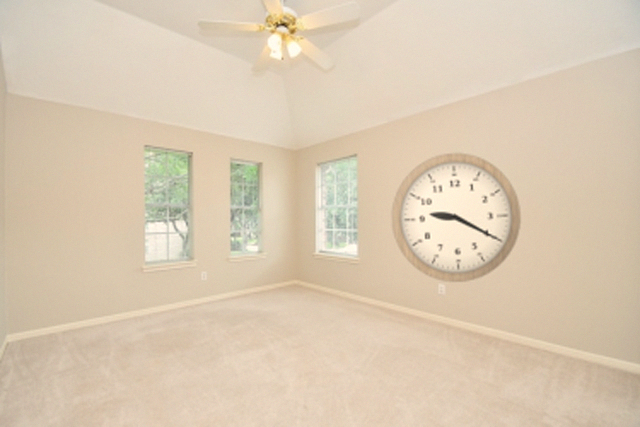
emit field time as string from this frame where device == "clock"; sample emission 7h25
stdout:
9h20
